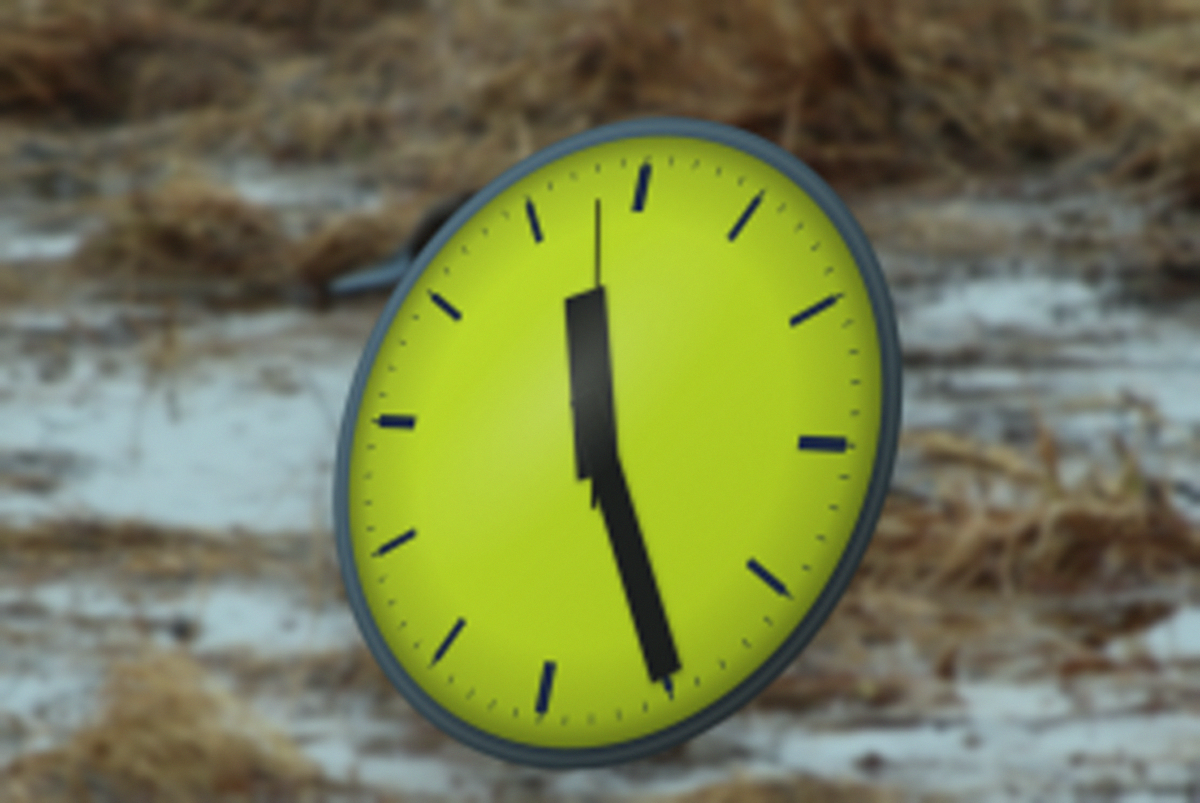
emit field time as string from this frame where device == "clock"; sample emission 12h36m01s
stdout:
11h24m58s
